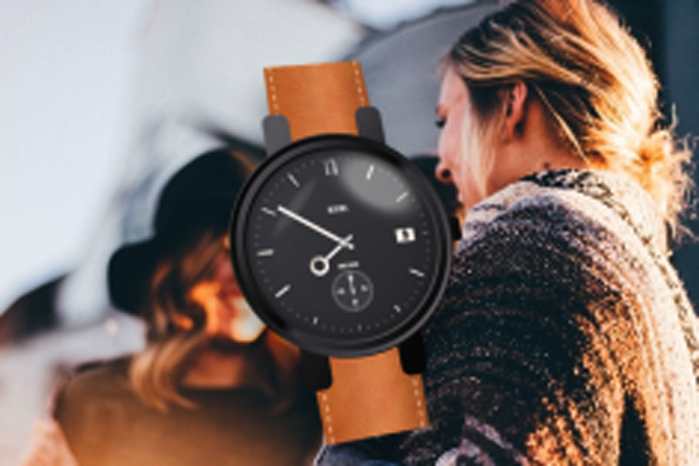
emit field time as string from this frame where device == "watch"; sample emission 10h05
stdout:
7h51
